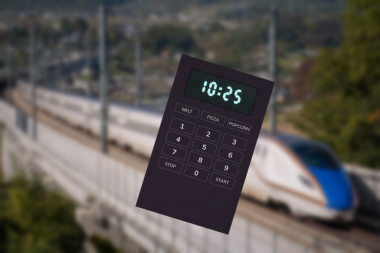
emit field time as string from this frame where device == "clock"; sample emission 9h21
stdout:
10h25
